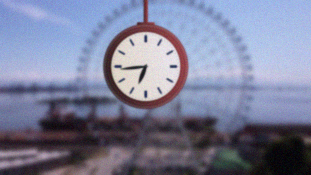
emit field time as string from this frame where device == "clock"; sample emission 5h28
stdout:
6h44
